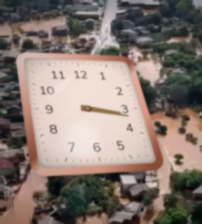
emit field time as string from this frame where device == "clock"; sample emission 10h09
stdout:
3h17
